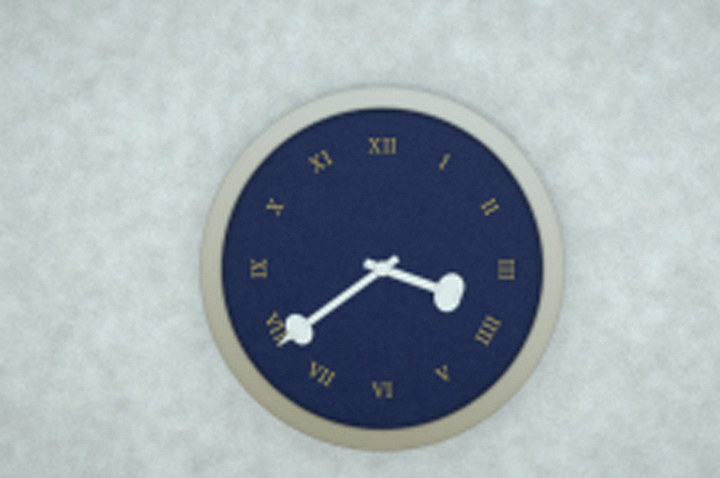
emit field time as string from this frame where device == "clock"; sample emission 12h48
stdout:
3h39
